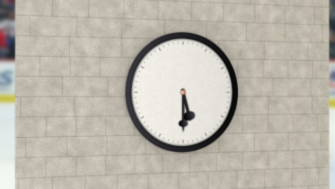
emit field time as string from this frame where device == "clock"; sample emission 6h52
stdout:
5h30
